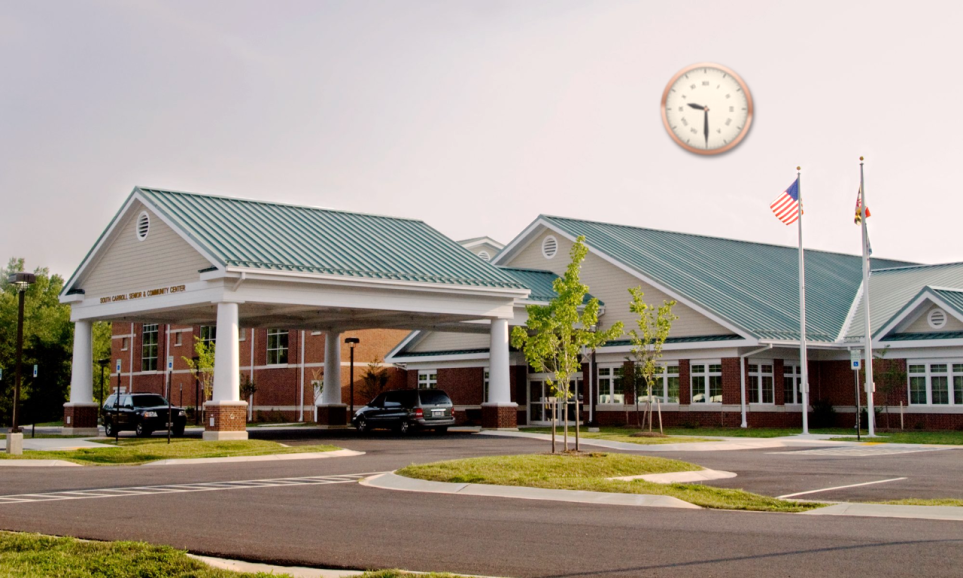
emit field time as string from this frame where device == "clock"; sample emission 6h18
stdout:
9h30
